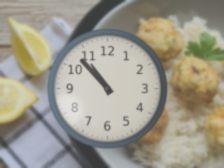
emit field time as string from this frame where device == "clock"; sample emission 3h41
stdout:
10h53
